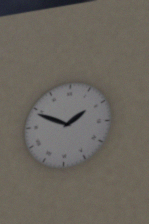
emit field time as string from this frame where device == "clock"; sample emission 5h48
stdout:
1h49
